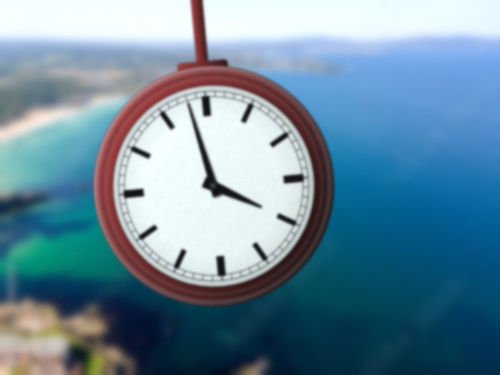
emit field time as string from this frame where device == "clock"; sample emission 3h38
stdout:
3h58
